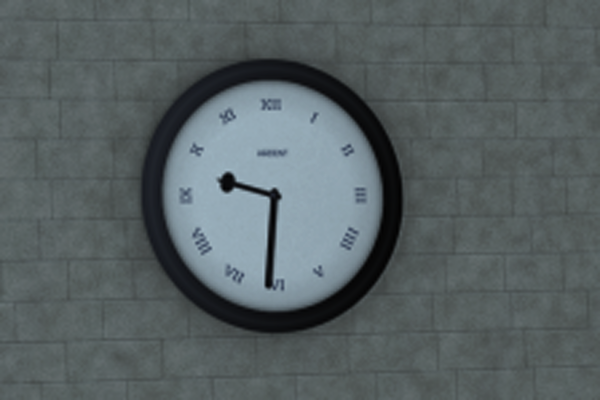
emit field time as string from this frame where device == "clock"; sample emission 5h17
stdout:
9h31
